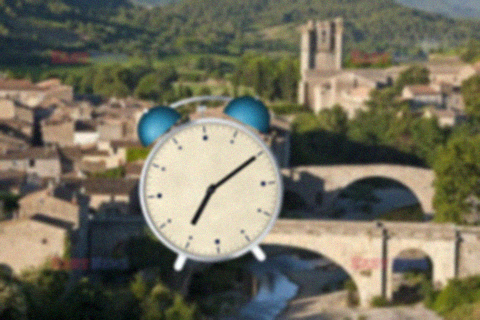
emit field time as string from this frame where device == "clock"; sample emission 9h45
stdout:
7h10
